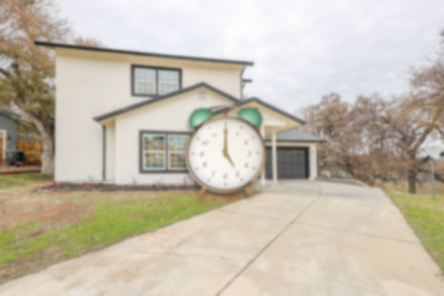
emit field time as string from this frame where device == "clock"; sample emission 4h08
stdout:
5h00
